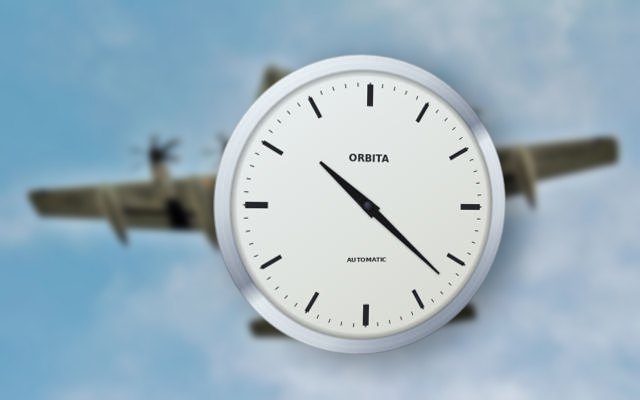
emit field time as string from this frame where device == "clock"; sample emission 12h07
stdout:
10h22
